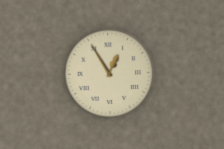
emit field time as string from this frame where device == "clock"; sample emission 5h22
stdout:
12h55
